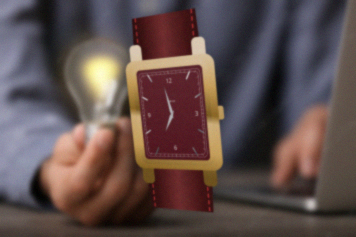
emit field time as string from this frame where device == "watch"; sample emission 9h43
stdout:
6h58
